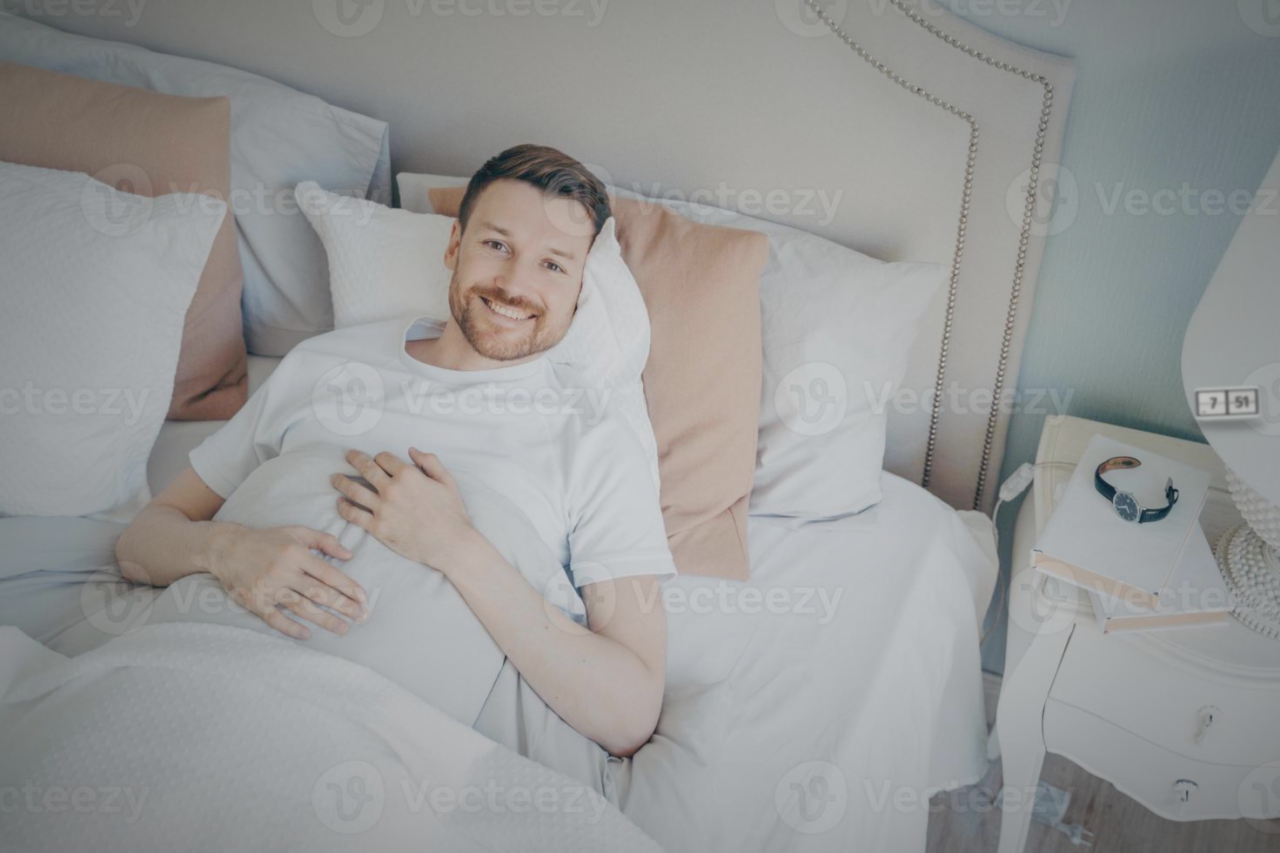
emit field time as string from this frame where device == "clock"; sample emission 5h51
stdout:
7h51
